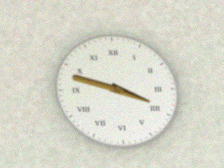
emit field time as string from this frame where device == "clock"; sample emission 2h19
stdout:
3h48
